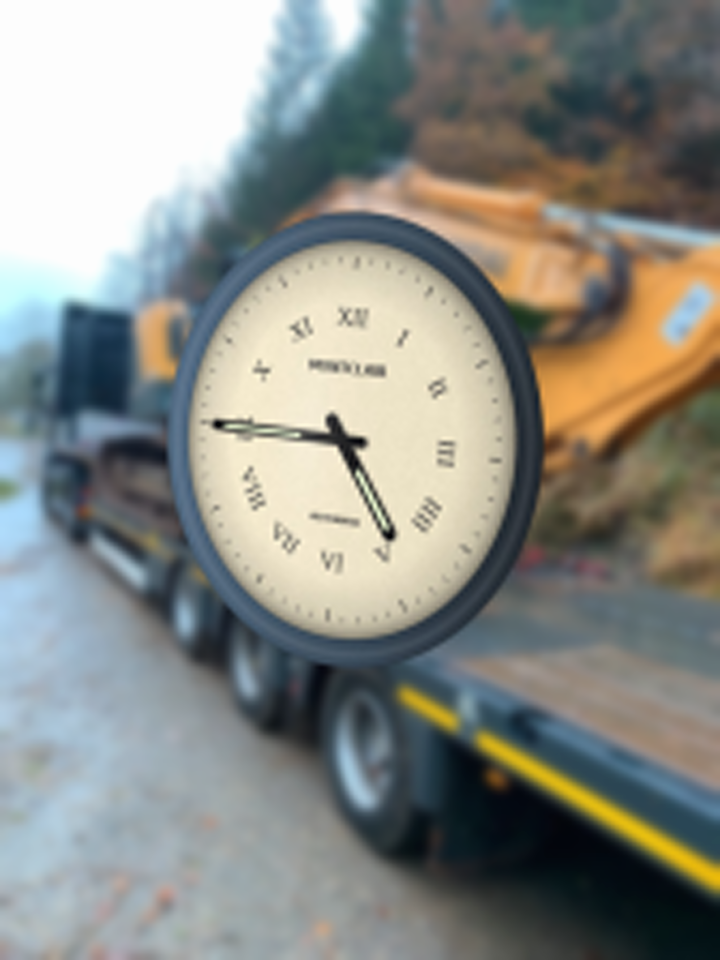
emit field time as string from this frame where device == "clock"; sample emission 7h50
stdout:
4h45
